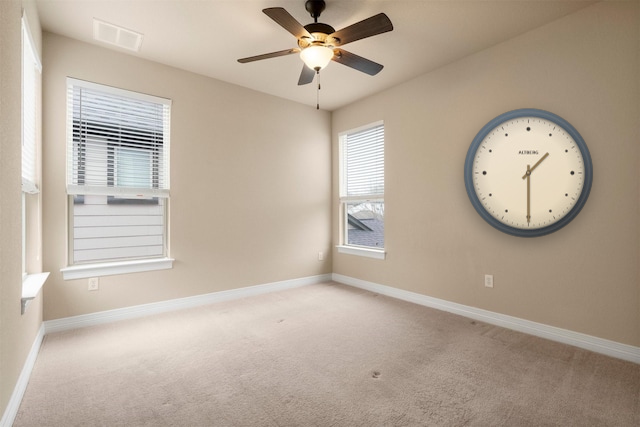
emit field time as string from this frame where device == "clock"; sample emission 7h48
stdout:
1h30
